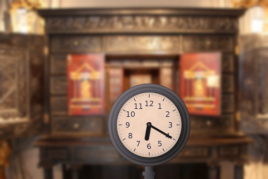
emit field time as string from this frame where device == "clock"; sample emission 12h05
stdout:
6h20
